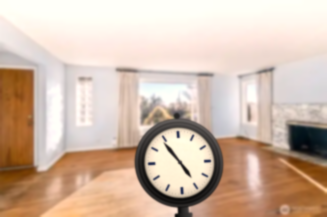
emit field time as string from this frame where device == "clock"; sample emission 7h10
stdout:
4h54
